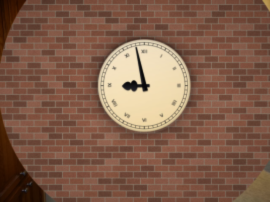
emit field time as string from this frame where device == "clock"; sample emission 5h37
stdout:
8h58
